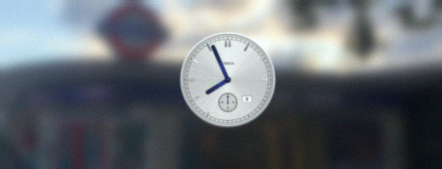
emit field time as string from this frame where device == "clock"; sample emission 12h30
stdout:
7h56
